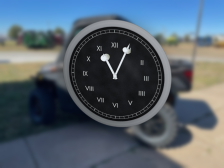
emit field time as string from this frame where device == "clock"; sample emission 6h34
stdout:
11h04
